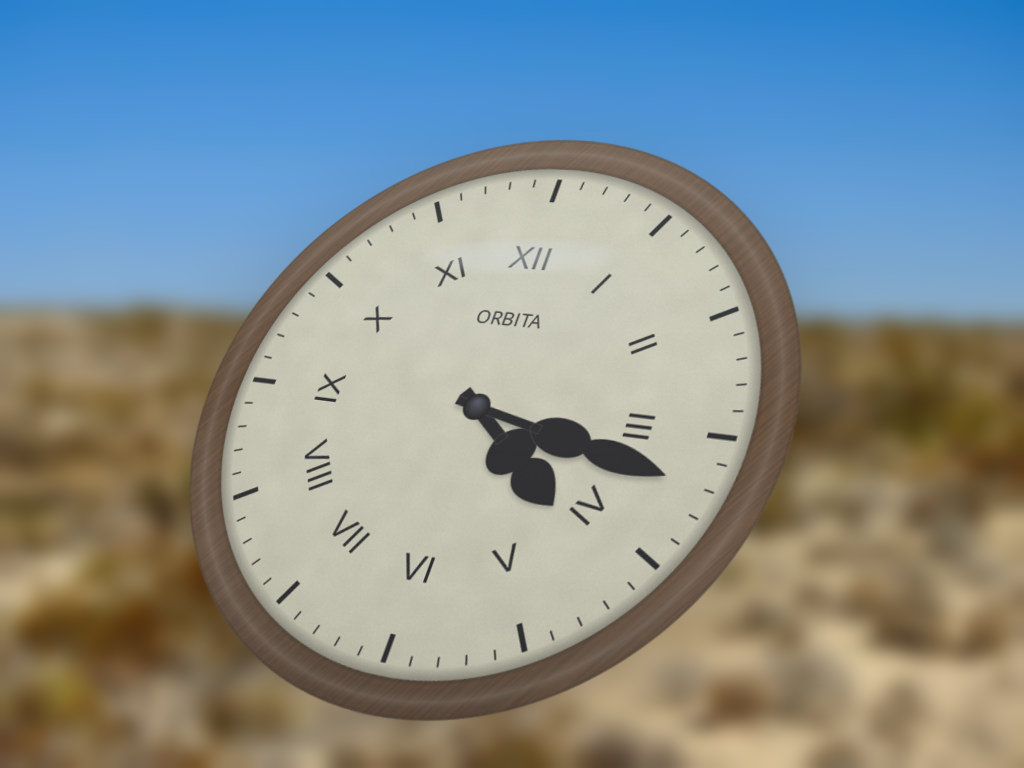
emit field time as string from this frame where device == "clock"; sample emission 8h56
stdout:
4h17
